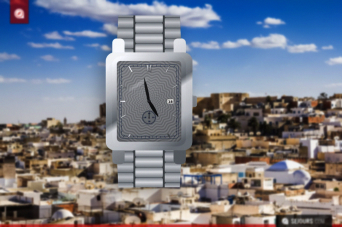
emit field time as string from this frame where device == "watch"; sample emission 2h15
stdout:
4h58
